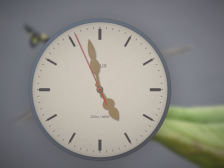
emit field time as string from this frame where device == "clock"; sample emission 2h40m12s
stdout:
4h57m56s
